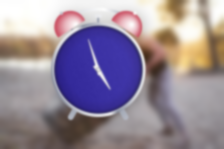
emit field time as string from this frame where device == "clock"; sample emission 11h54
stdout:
4h57
